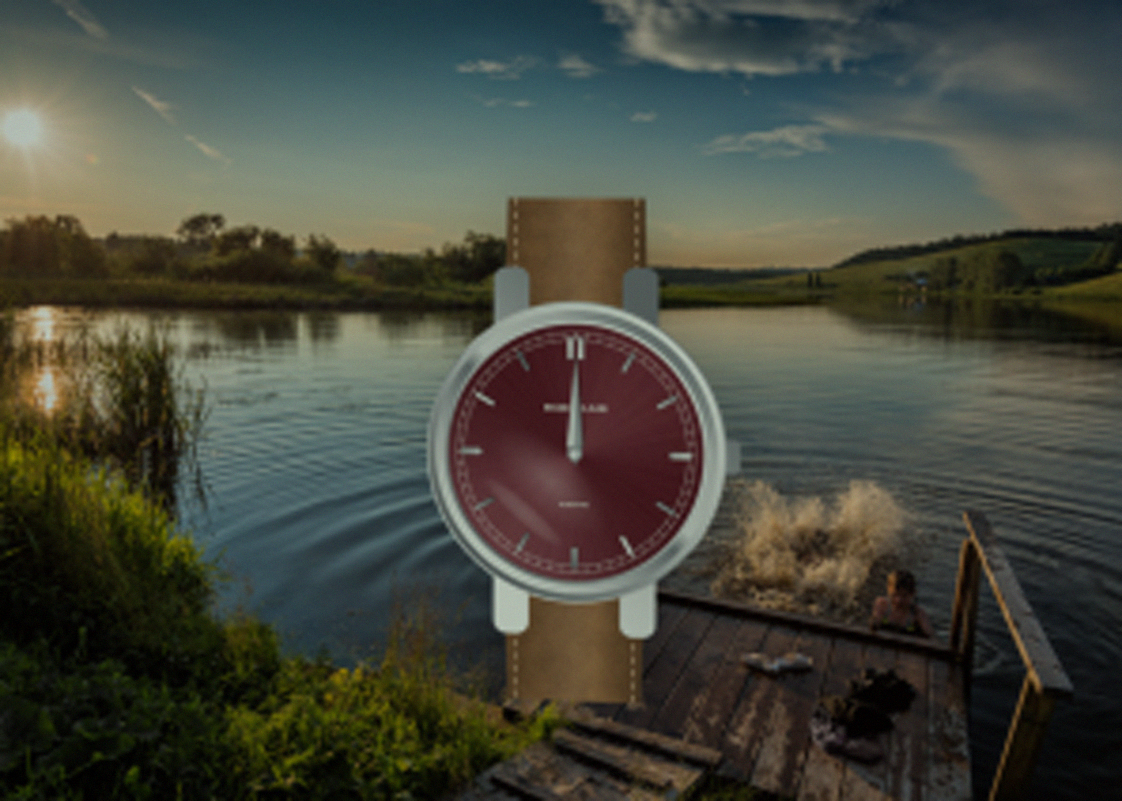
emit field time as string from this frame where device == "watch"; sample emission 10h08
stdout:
12h00
